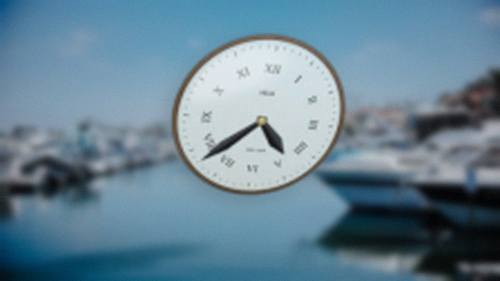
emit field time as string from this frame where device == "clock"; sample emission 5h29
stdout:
4h38
